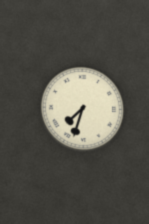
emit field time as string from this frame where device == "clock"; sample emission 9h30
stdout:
7h33
